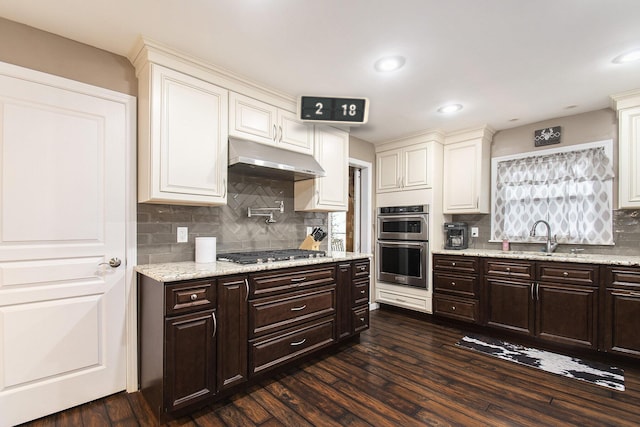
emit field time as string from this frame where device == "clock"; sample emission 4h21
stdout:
2h18
